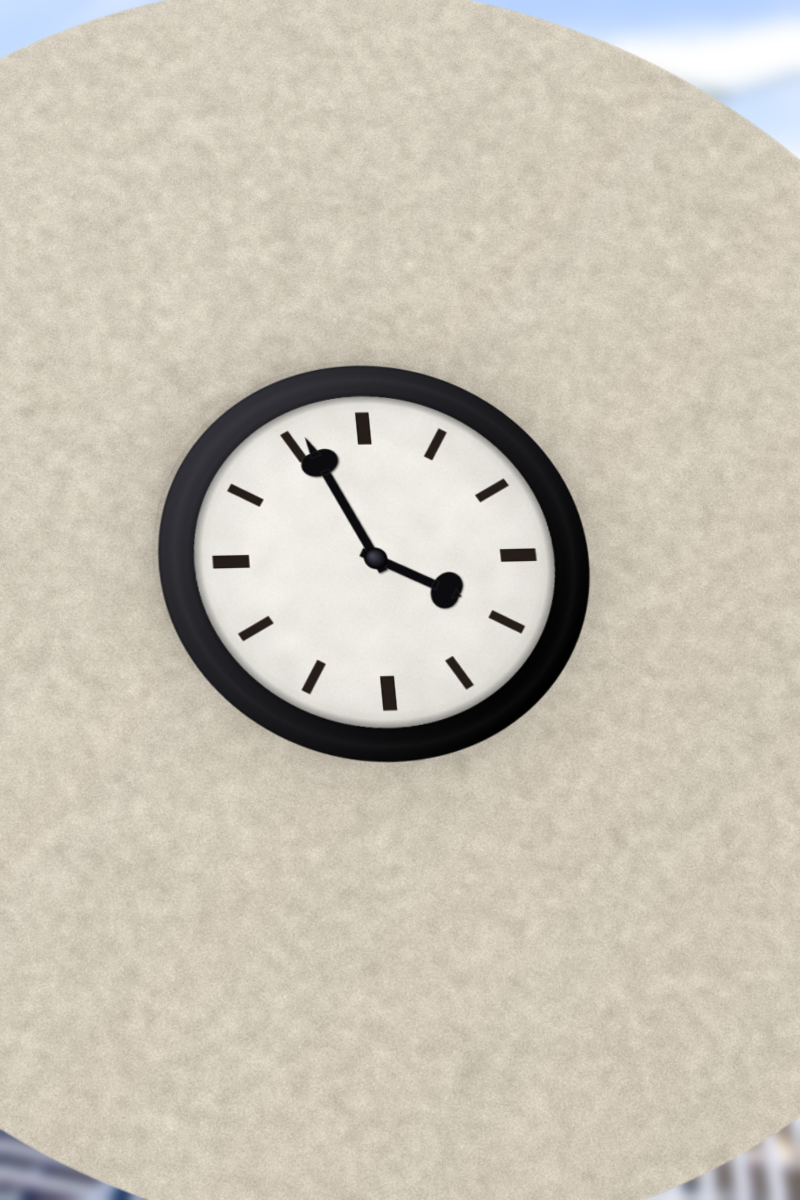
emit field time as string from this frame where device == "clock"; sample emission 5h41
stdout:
3h56
